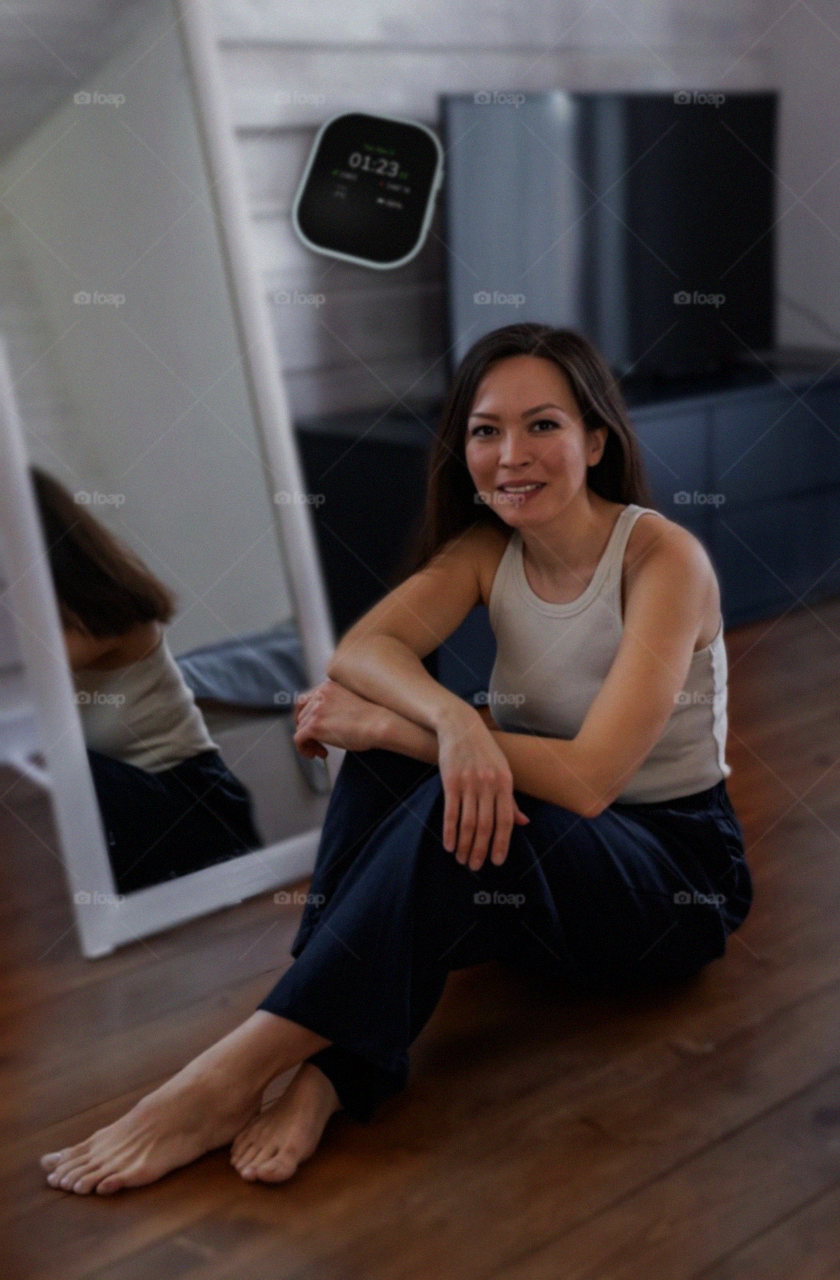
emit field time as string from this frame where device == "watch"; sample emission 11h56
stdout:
1h23
